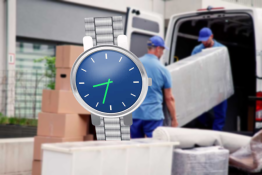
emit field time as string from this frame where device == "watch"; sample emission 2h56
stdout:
8h33
